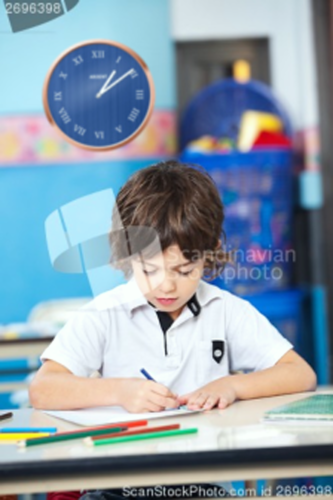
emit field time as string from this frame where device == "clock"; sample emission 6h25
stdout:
1h09
